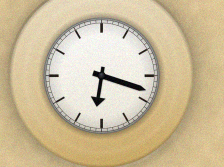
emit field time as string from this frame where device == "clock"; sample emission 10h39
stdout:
6h18
